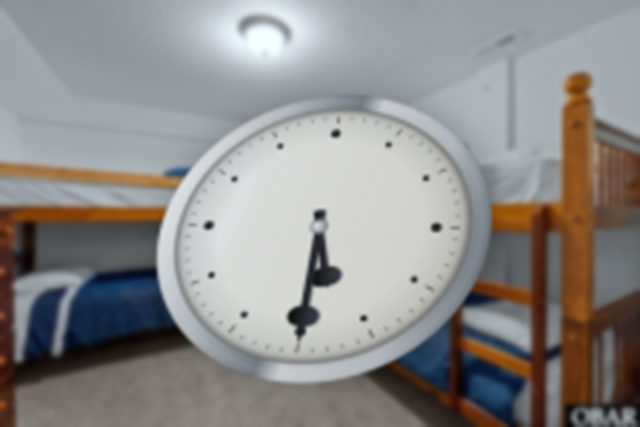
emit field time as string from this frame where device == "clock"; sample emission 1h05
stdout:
5h30
